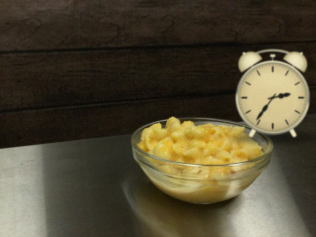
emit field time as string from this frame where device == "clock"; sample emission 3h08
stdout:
2h36
